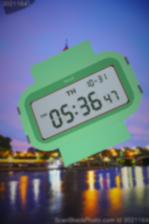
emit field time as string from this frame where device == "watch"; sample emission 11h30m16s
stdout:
5h36m47s
